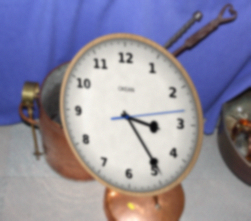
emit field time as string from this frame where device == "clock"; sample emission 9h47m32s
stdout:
3h24m13s
